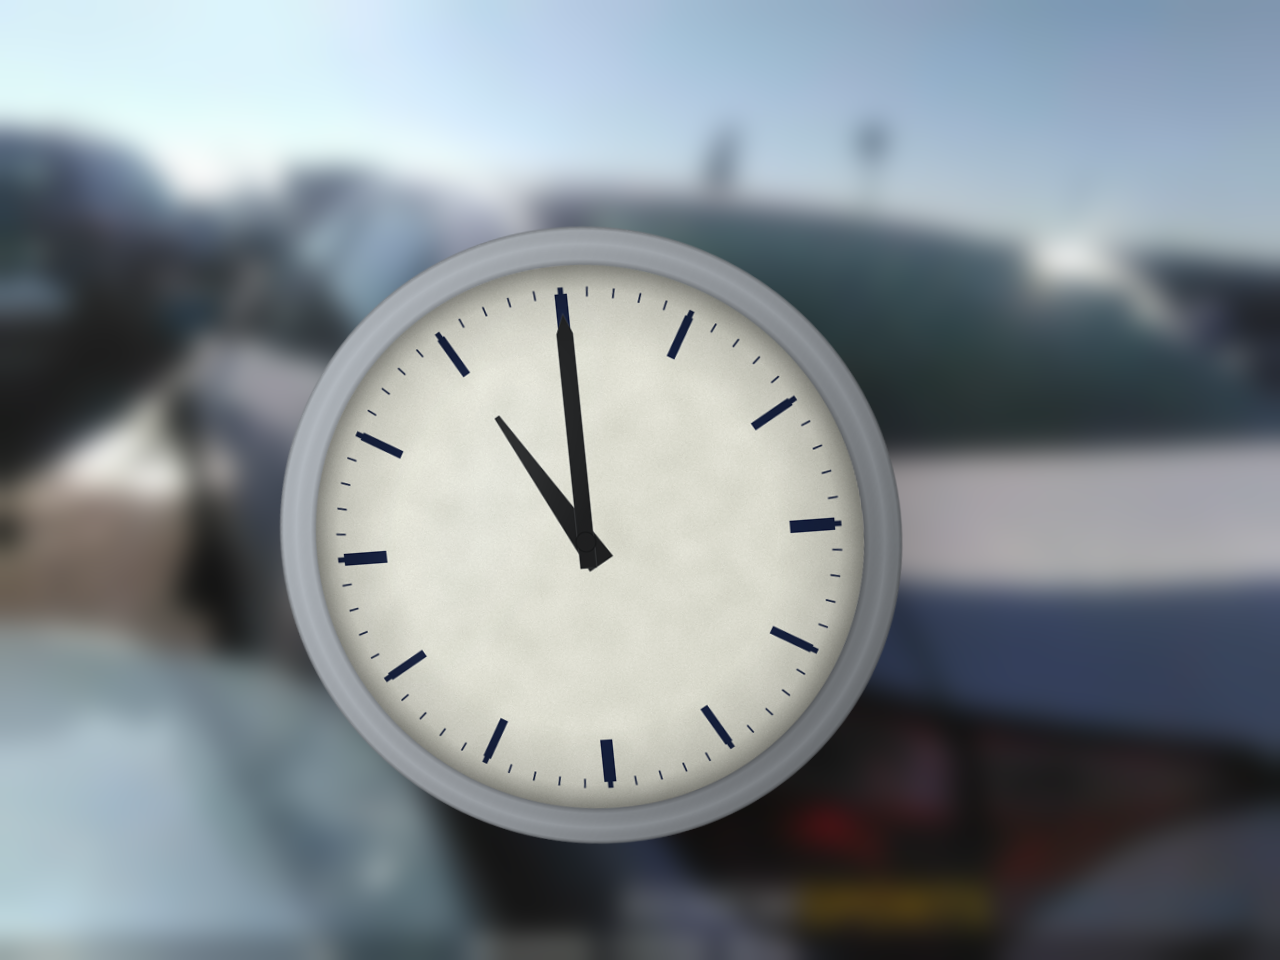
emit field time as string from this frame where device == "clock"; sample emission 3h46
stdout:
11h00
